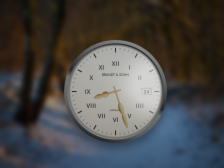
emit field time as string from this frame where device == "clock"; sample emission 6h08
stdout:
8h27
